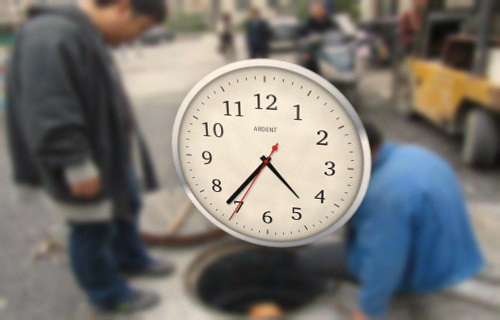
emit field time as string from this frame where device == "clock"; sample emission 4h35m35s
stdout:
4h36m35s
